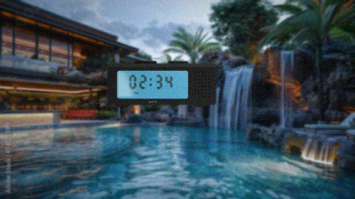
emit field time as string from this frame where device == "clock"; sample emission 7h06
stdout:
2h34
